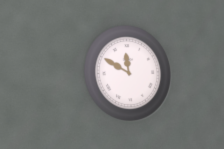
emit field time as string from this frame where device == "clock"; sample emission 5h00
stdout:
11h50
